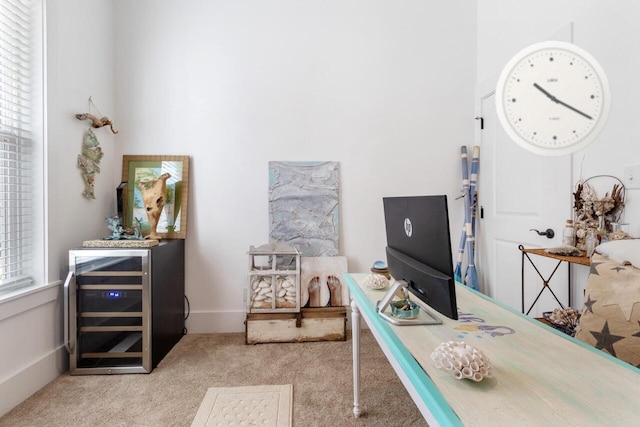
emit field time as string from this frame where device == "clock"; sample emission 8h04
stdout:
10h20
